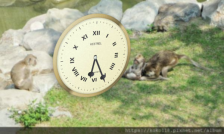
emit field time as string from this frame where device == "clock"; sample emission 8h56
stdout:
6h26
